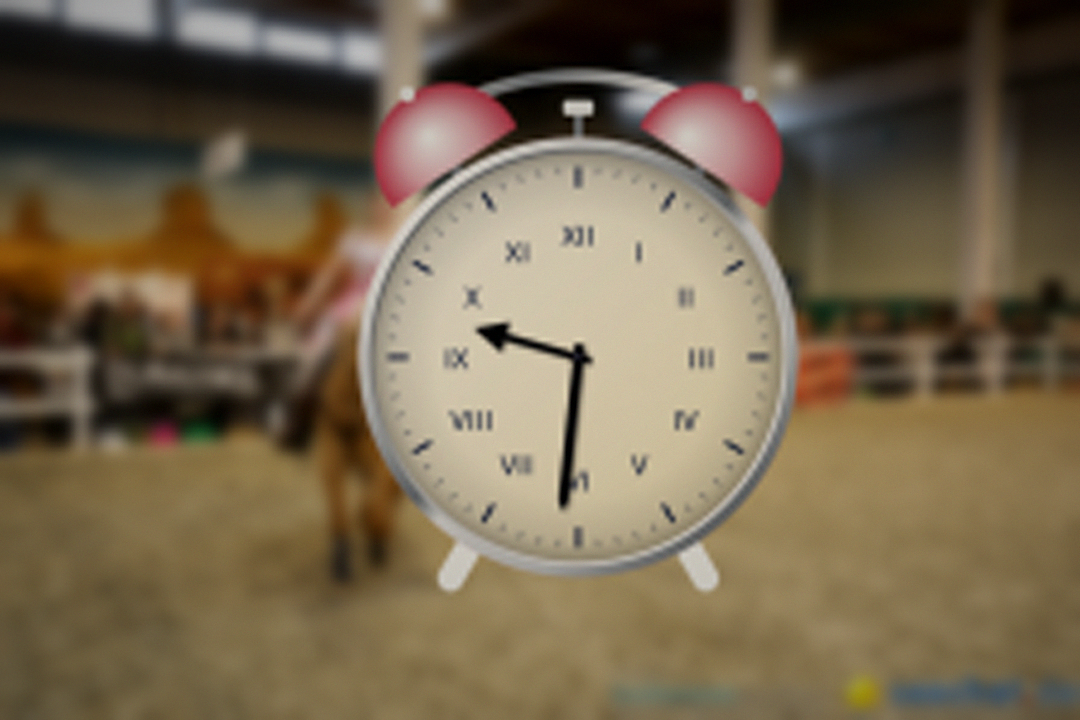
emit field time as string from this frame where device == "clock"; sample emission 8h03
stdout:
9h31
